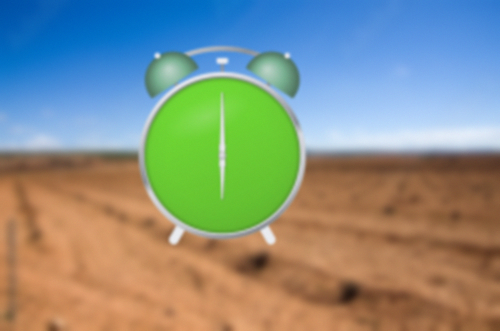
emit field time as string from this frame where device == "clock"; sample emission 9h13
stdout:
6h00
